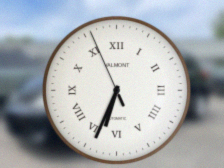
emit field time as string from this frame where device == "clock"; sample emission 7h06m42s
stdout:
6h33m56s
